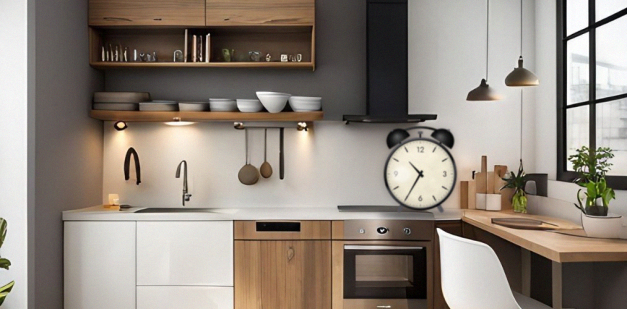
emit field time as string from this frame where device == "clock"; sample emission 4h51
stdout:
10h35
